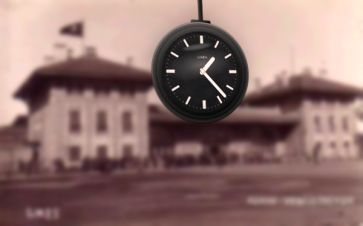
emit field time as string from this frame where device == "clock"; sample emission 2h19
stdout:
1h23
